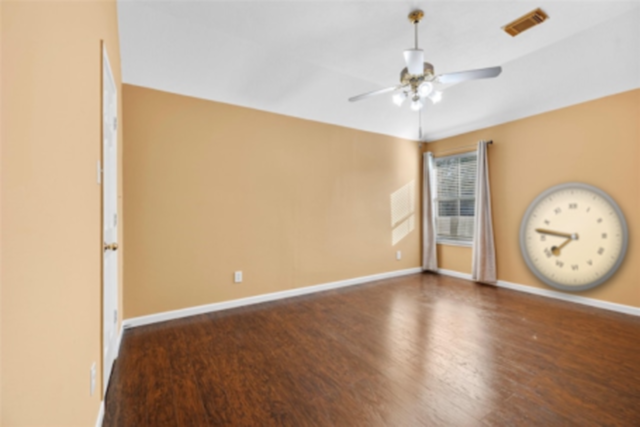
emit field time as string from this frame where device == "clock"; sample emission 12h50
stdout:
7h47
